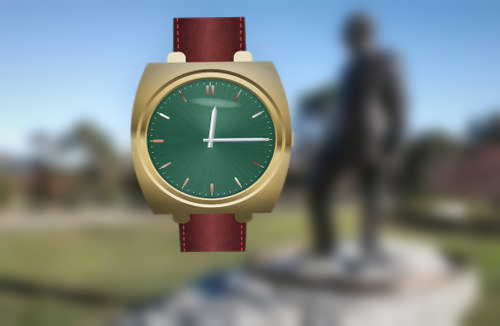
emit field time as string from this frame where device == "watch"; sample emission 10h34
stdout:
12h15
